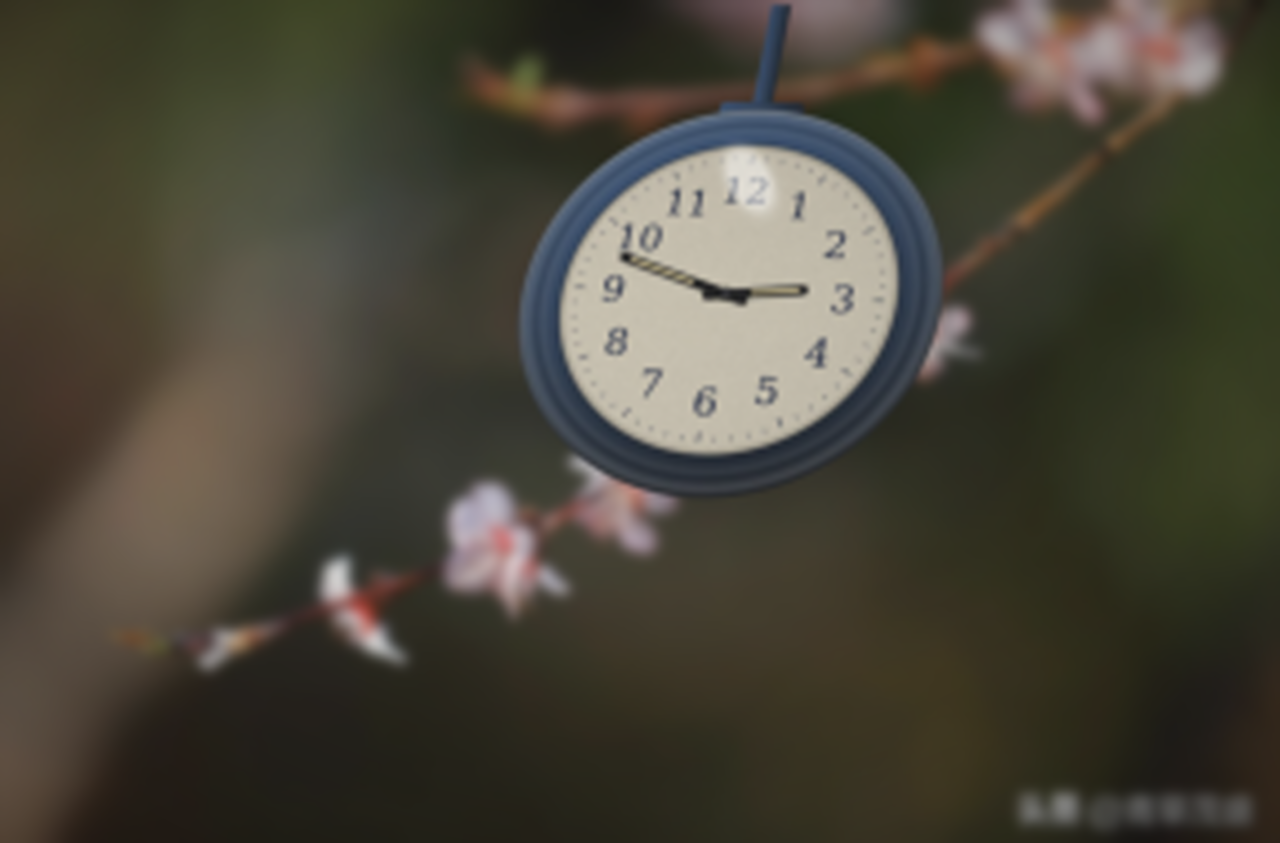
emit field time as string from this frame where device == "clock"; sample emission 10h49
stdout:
2h48
